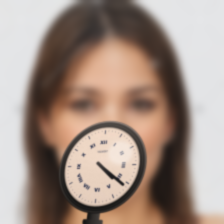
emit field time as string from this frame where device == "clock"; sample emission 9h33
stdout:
4h21
